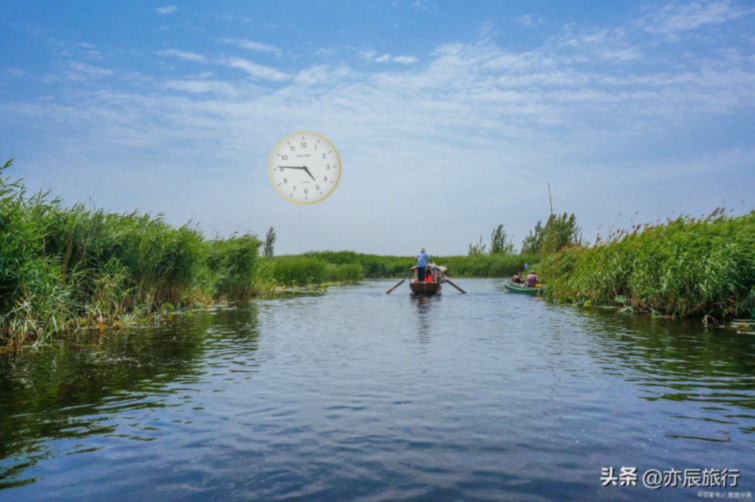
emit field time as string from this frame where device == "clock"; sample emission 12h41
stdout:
4h46
